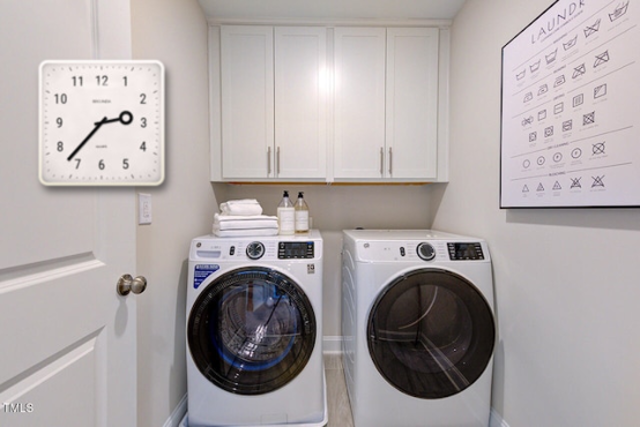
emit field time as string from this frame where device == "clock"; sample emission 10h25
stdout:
2h37
